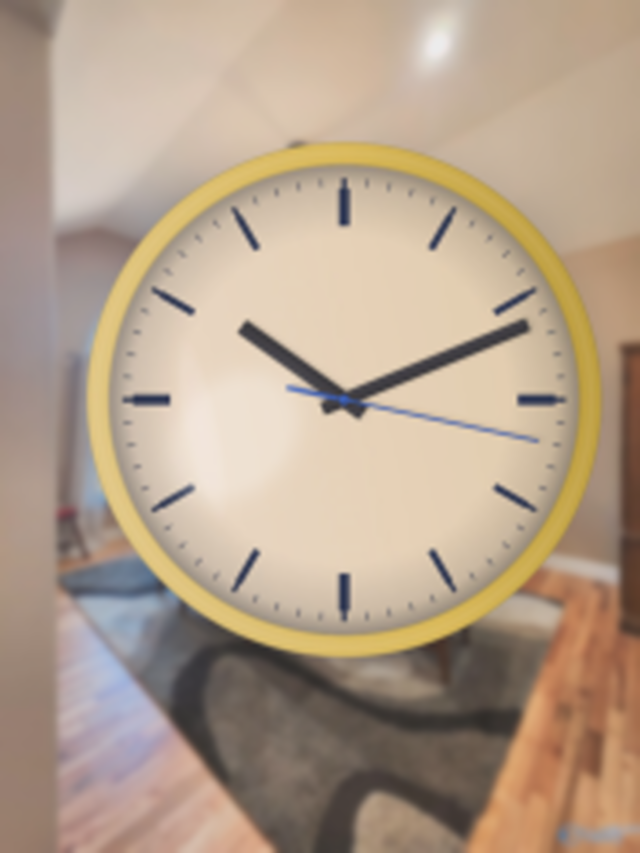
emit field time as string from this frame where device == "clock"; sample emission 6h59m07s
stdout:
10h11m17s
